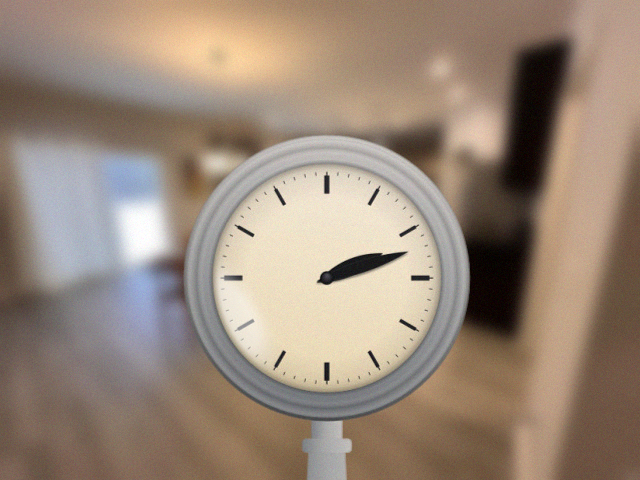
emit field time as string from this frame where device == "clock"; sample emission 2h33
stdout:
2h12
